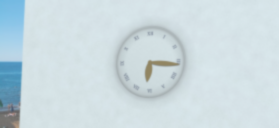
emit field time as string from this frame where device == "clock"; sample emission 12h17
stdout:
6h16
